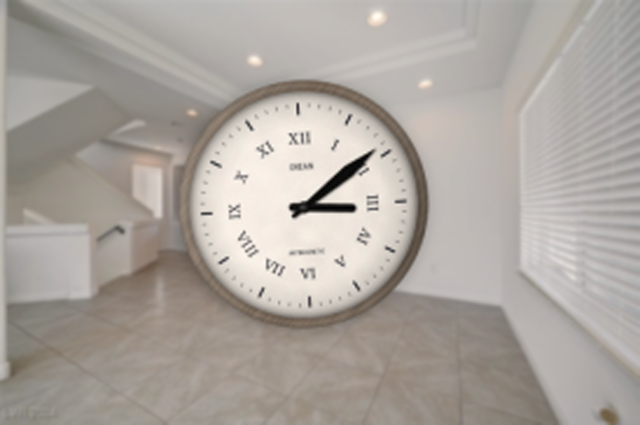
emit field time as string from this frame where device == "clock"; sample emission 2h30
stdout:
3h09
